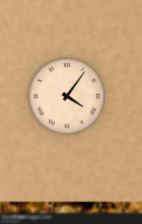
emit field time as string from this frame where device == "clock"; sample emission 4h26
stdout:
4h06
